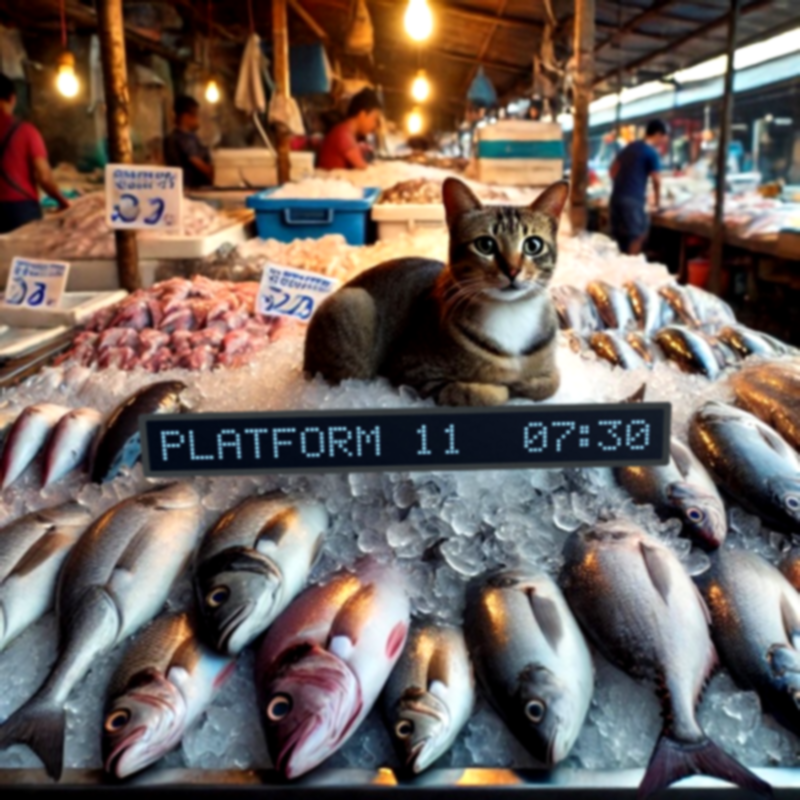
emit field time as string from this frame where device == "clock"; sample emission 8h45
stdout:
7h30
